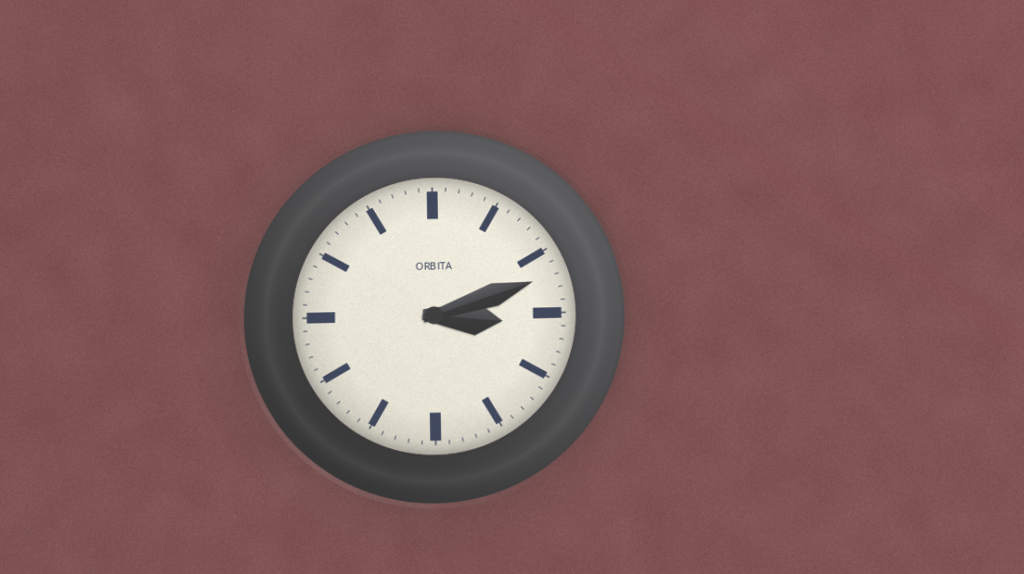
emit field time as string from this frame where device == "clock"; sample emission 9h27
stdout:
3h12
